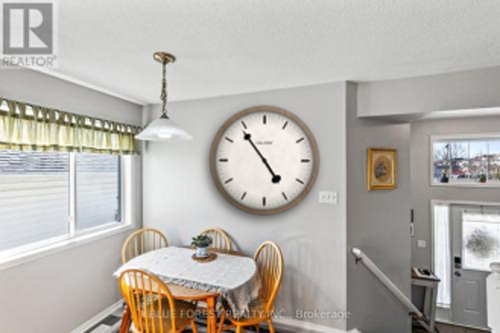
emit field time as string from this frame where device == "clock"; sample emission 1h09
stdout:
4h54
